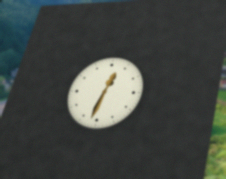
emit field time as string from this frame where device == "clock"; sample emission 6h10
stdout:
12h32
